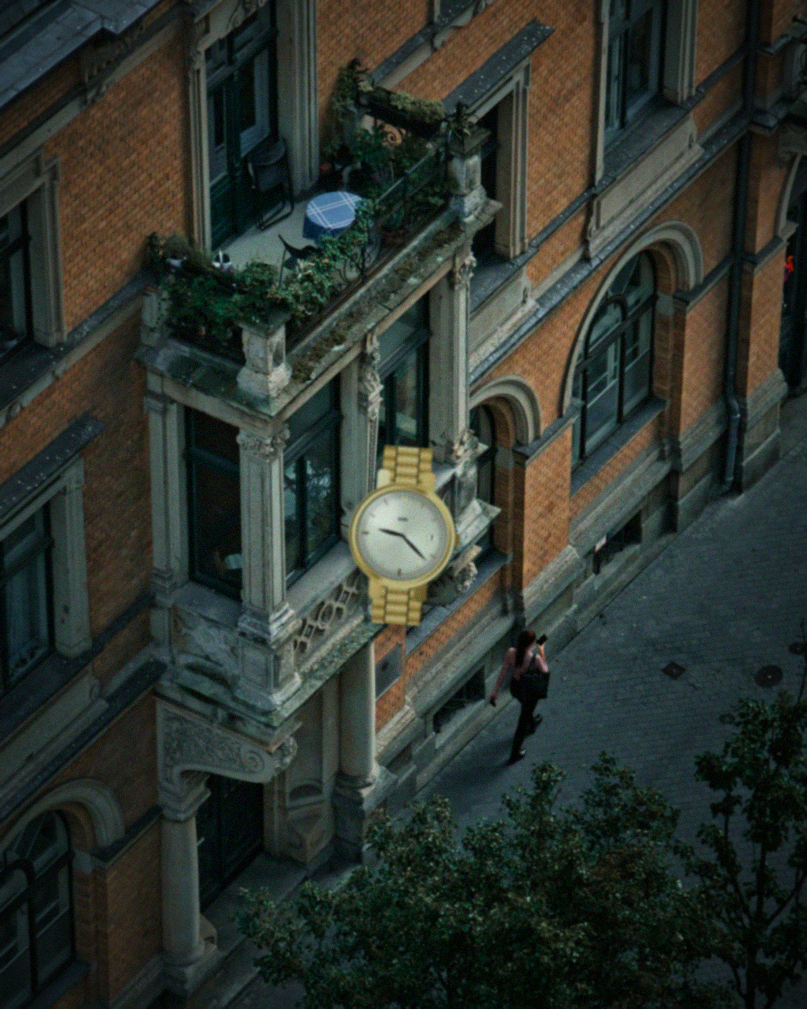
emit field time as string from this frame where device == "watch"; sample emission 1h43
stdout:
9h22
